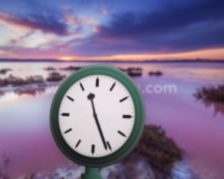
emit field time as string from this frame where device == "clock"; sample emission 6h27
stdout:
11h26
